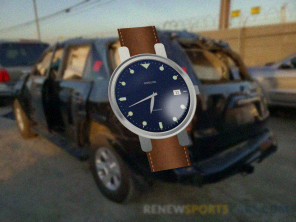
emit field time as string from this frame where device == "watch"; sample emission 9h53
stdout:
6h42
